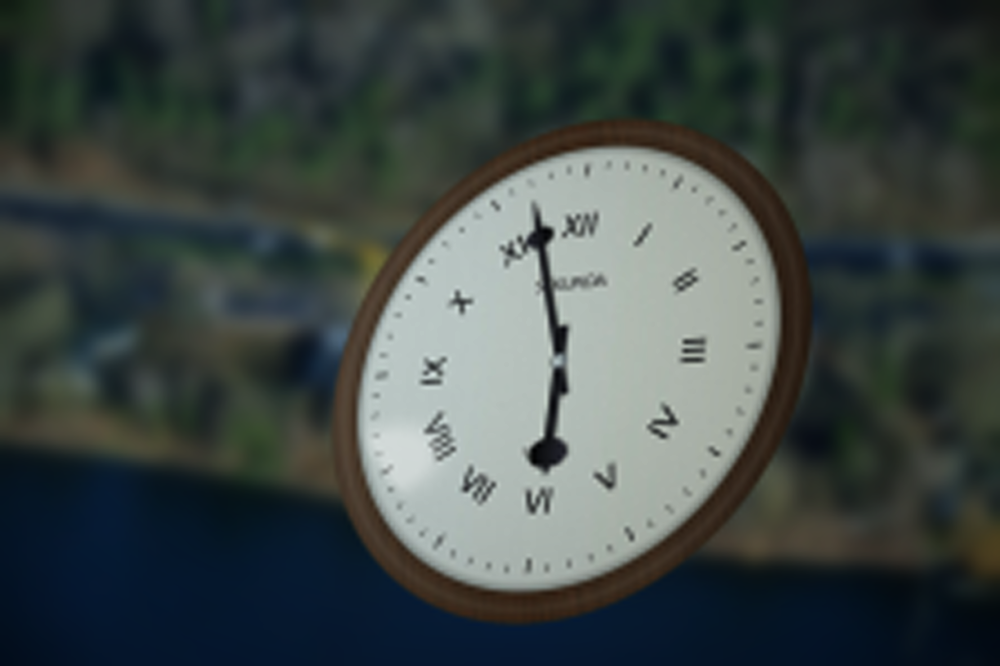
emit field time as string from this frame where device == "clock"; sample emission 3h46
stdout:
5h57
